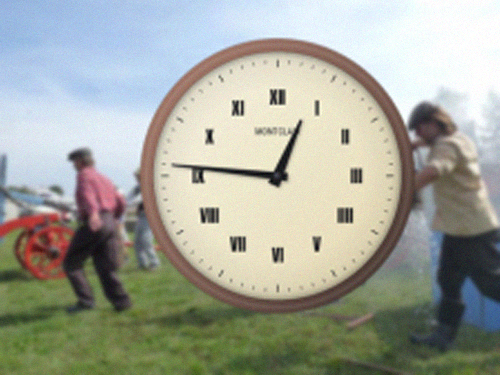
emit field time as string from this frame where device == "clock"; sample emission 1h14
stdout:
12h46
